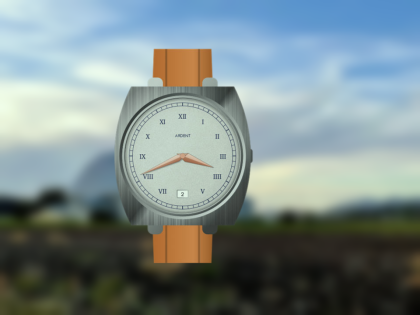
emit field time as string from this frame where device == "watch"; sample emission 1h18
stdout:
3h41
